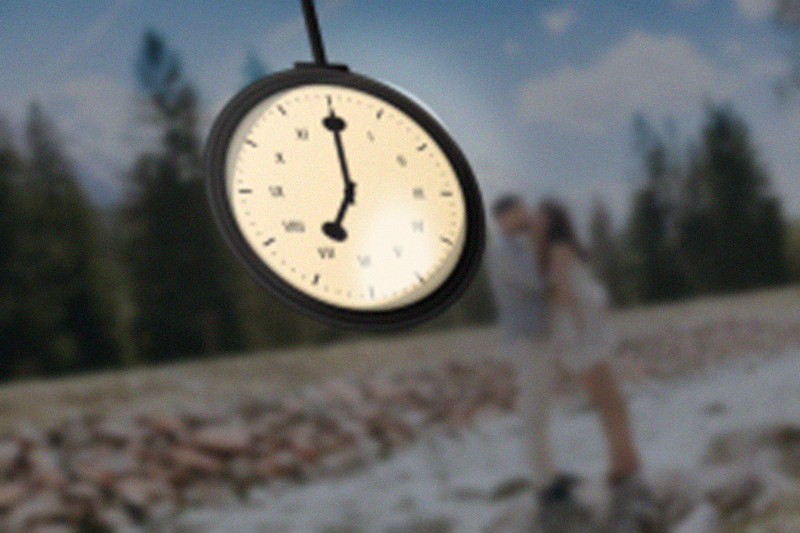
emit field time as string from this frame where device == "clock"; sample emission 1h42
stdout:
7h00
